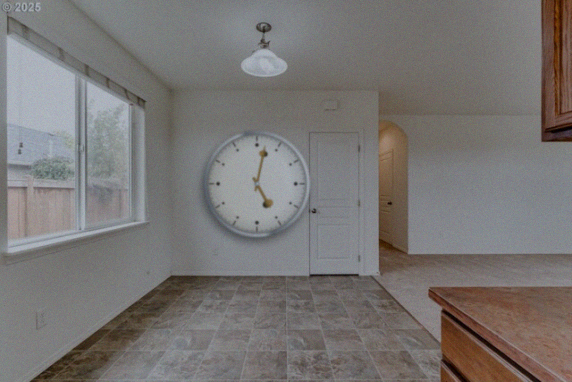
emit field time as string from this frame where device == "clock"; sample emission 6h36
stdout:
5h02
